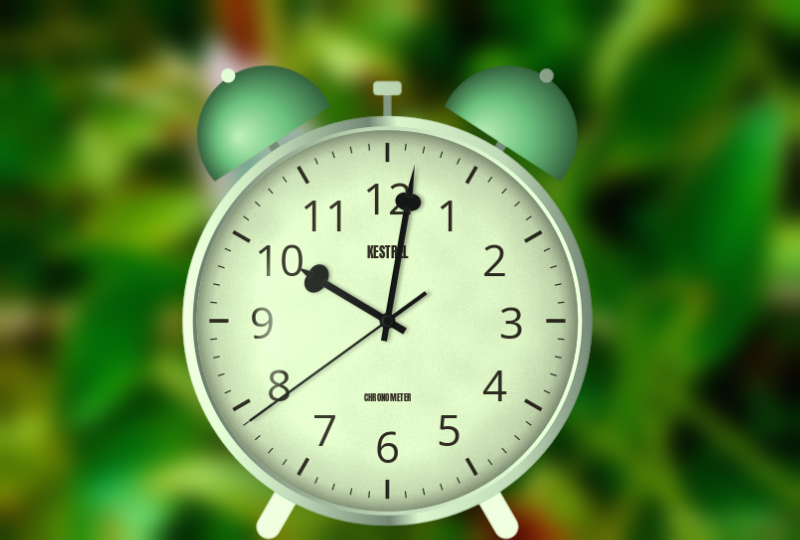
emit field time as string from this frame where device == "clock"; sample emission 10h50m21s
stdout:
10h01m39s
